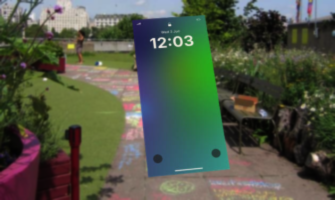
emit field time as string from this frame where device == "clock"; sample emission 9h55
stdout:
12h03
